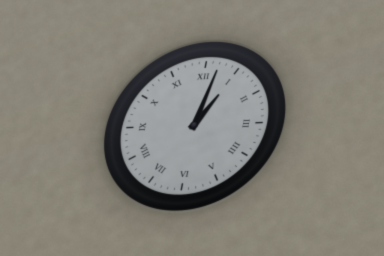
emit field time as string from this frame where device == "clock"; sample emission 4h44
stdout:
1h02
